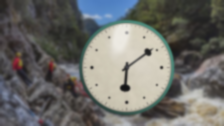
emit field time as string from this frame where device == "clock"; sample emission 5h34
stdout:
6h09
